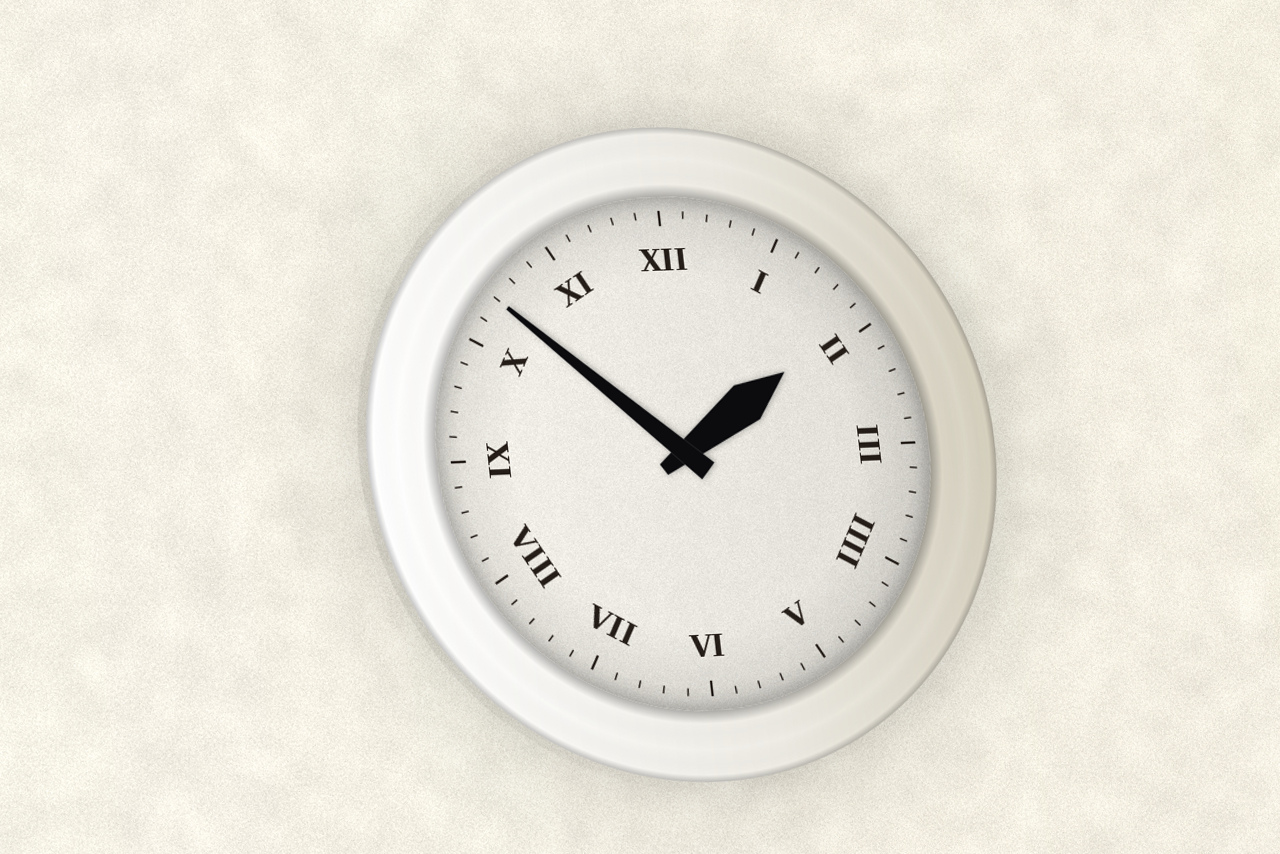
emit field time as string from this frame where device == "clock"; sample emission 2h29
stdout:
1h52
